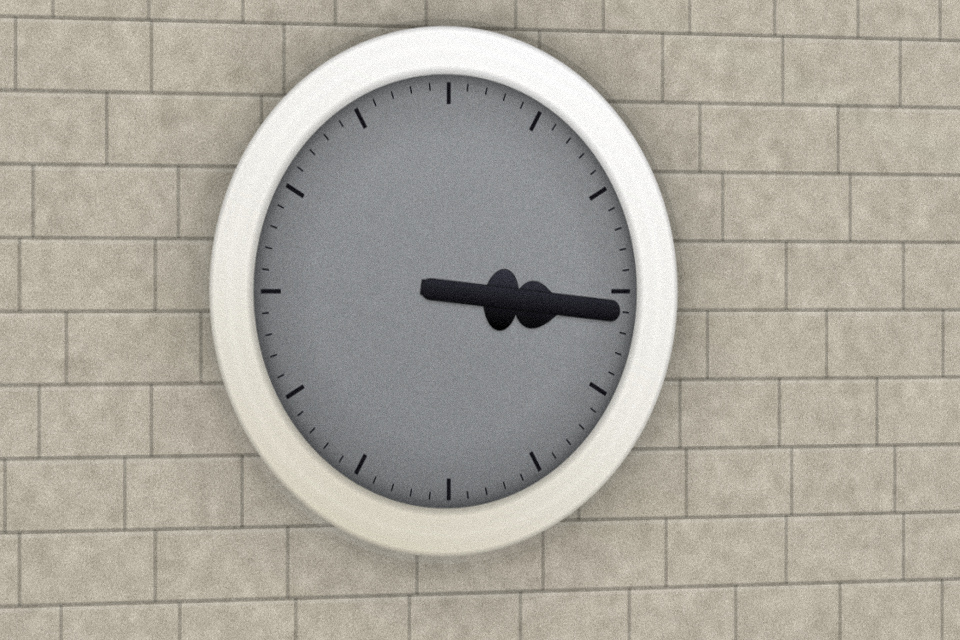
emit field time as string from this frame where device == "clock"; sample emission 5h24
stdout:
3h16
